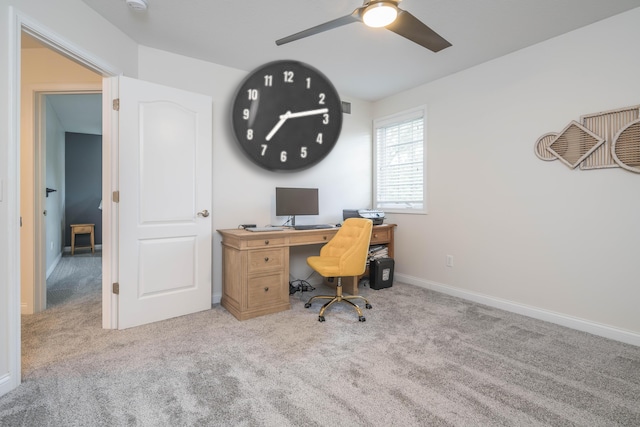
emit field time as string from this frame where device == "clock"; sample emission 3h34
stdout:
7h13
